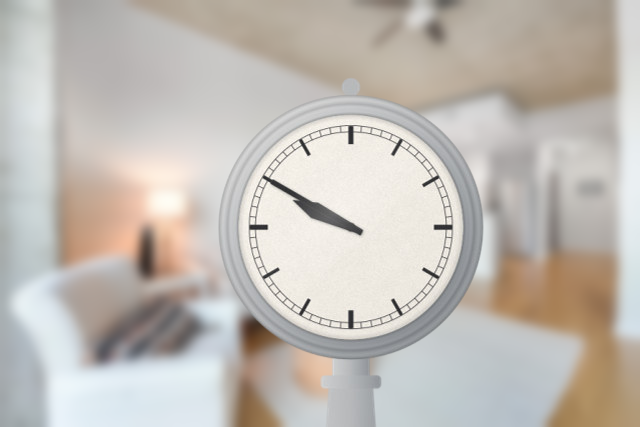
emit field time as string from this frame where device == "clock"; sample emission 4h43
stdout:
9h50
